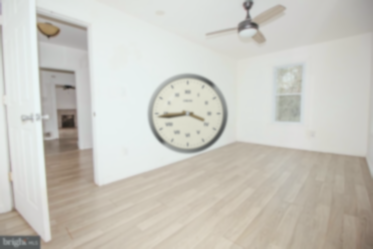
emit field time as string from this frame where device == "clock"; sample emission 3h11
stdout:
3h44
